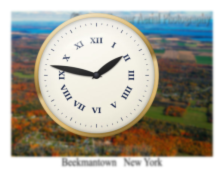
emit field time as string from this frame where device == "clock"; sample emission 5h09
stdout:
1h47
